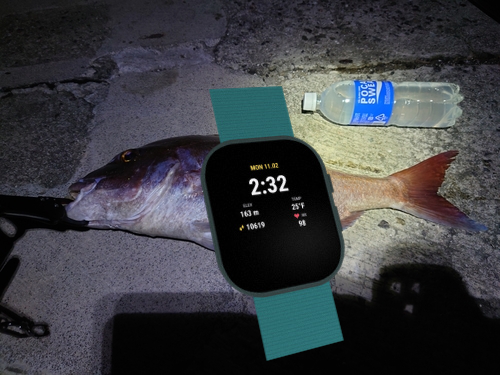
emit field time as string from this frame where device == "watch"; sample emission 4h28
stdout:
2h32
